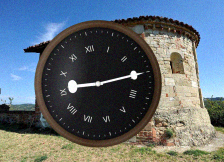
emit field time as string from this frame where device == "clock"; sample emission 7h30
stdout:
9h15
